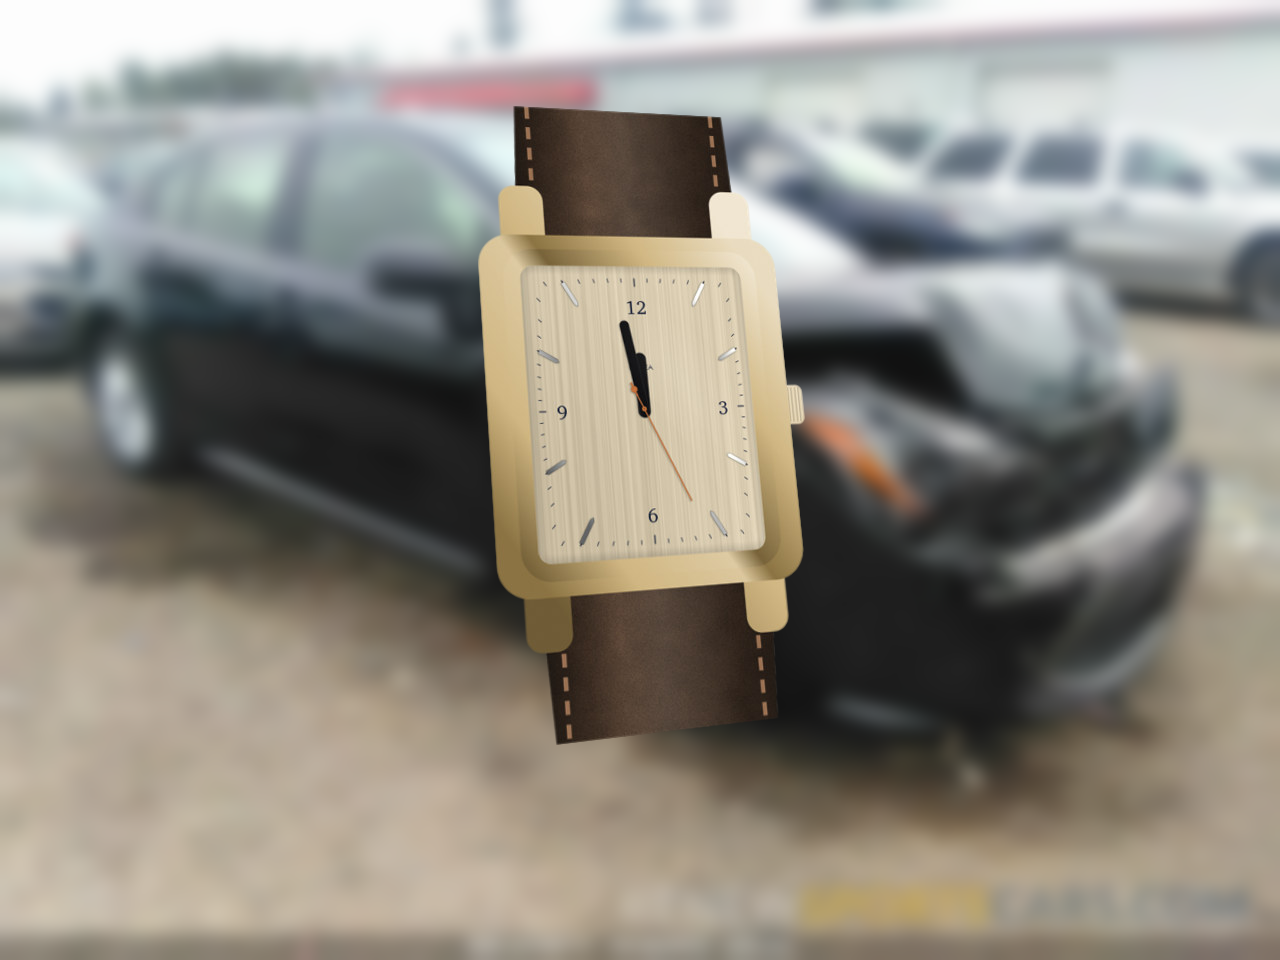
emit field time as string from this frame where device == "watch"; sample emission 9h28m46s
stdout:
11h58m26s
